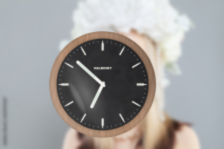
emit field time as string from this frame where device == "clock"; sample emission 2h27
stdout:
6h52
